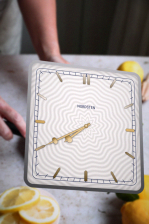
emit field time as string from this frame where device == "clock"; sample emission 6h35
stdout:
7h40
